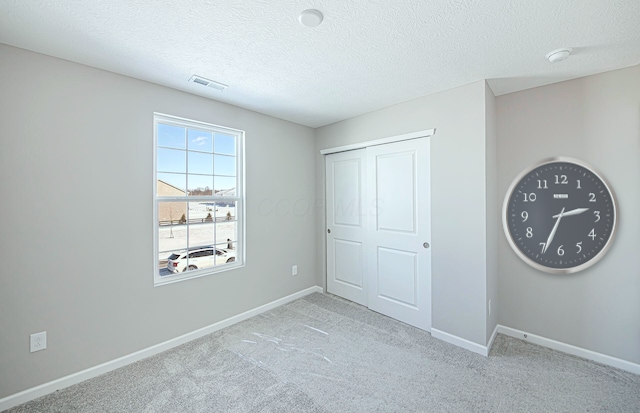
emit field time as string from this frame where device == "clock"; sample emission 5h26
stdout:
2h34
